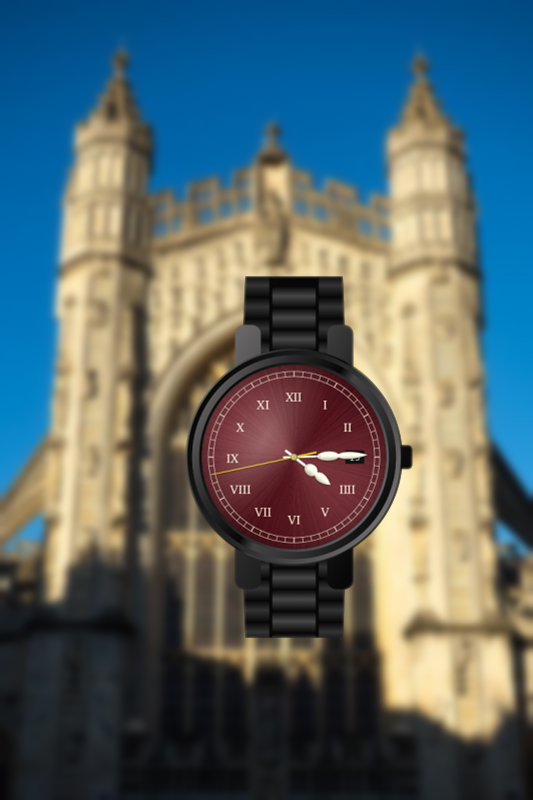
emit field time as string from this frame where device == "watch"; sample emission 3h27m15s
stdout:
4h14m43s
